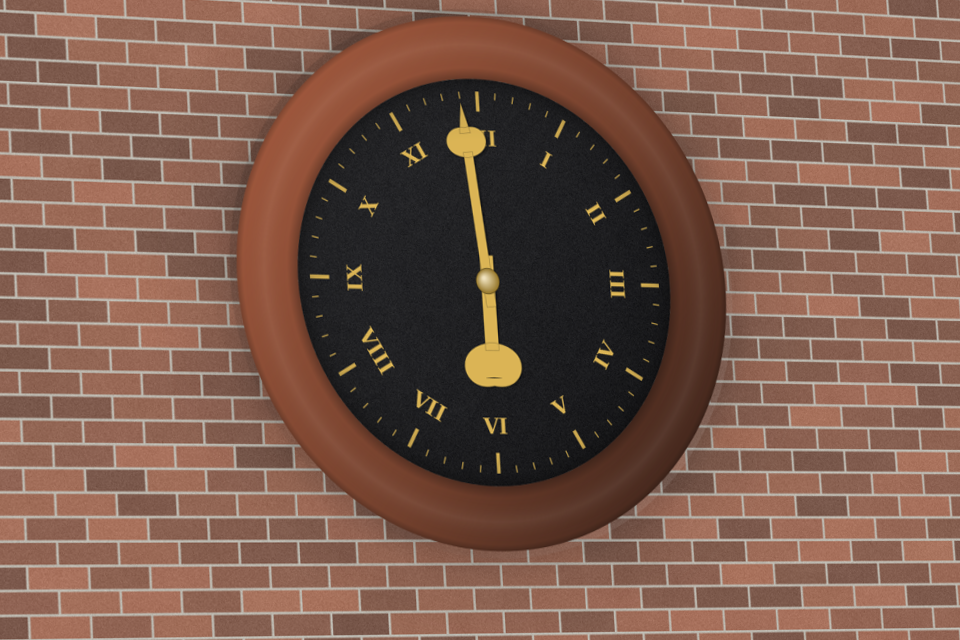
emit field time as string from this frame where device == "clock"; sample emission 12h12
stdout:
5h59
